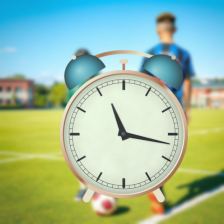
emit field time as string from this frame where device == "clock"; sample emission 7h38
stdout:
11h17
